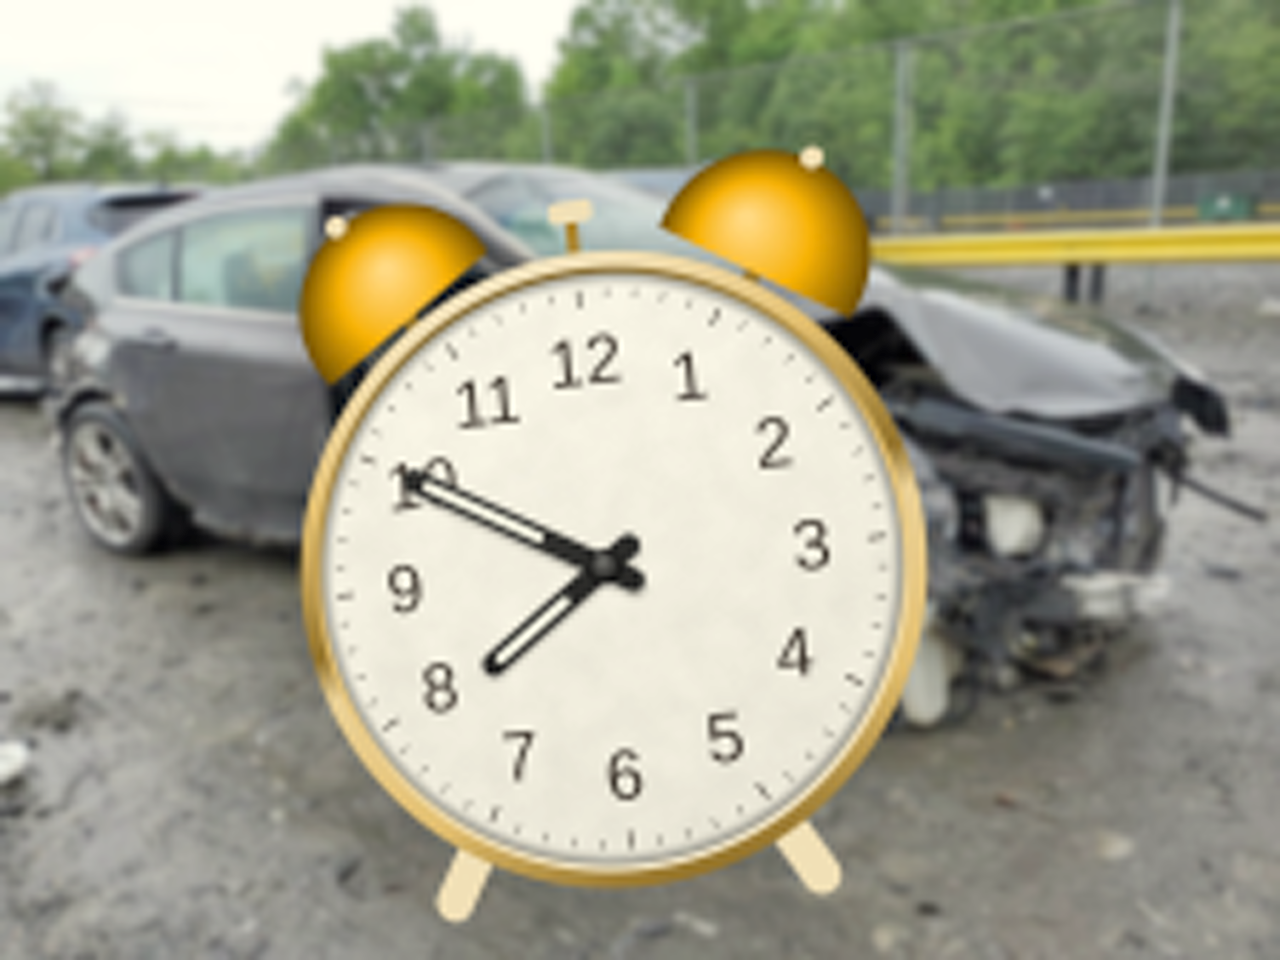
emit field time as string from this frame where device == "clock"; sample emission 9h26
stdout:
7h50
